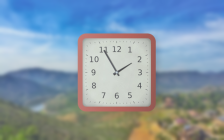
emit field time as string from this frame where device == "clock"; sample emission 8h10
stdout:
1h55
